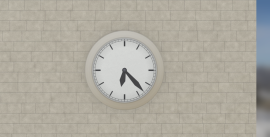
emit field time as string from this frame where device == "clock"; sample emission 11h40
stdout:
6h23
